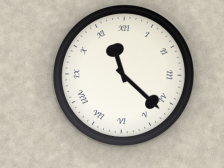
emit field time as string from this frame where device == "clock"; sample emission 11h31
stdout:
11h22
